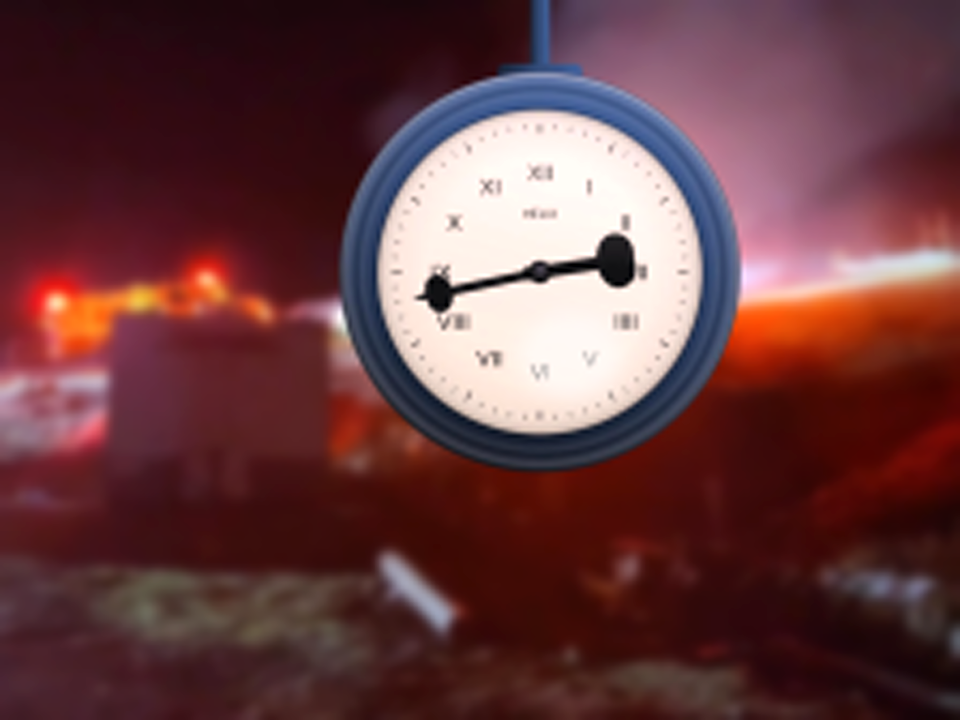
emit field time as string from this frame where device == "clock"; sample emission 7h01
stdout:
2h43
